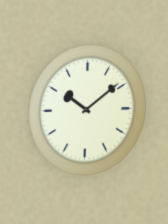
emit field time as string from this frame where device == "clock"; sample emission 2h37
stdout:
10h09
